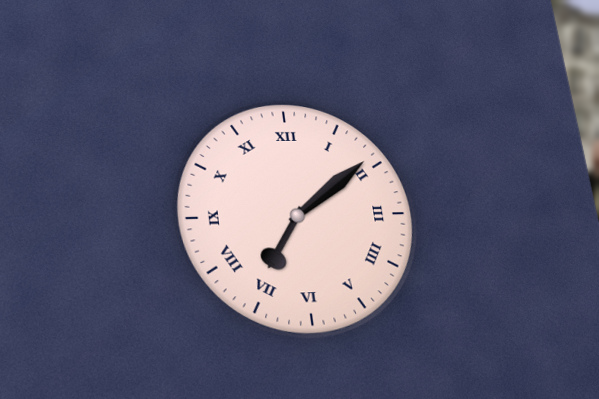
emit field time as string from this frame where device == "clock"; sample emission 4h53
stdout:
7h09
